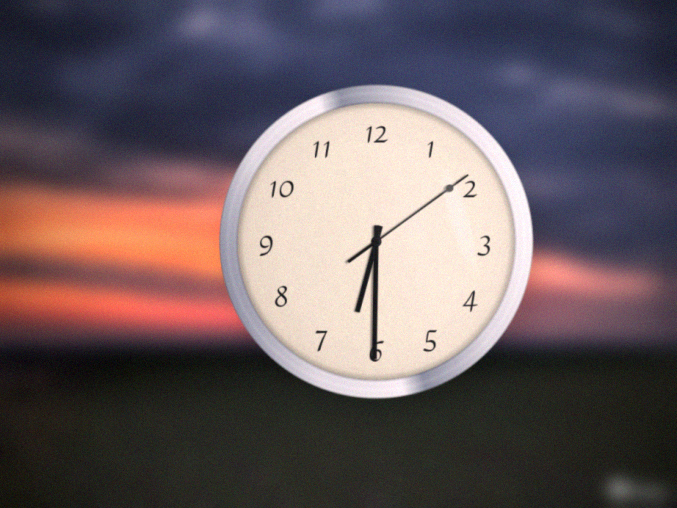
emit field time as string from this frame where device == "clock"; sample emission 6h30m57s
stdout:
6h30m09s
